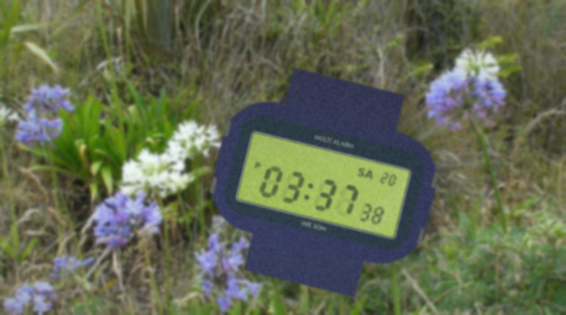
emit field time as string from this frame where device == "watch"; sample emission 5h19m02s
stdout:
3h37m38s
